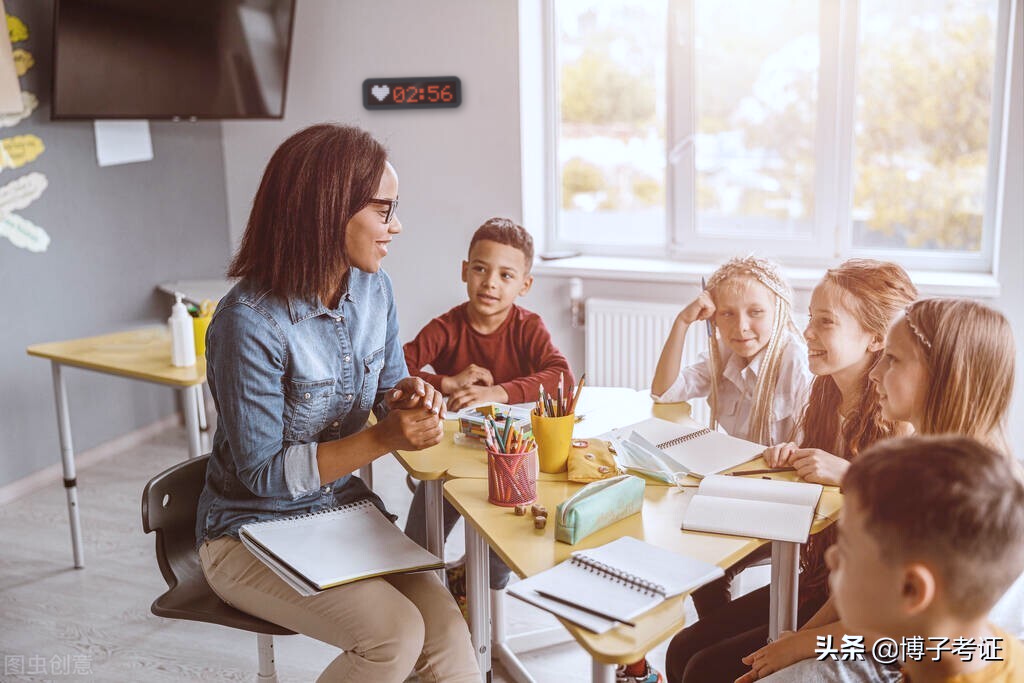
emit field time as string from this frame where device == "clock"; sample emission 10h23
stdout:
2h56
